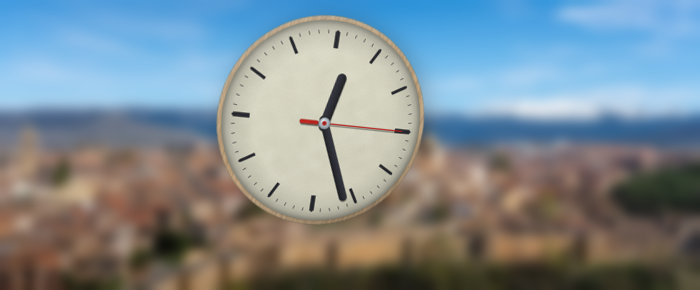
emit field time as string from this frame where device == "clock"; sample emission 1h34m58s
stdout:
12h26m15s
